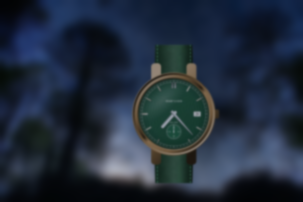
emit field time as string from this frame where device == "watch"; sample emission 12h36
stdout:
7h23
